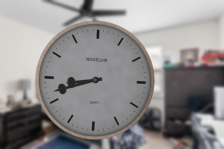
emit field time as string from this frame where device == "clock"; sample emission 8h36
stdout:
8h42
